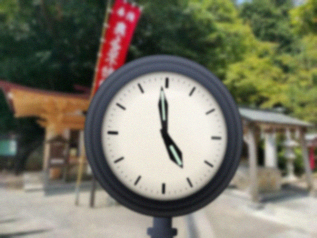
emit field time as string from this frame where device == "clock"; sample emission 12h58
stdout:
4h59
